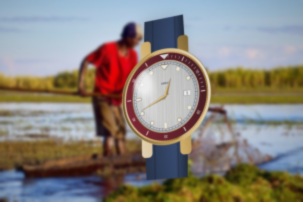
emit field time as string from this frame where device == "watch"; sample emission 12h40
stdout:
12h41
